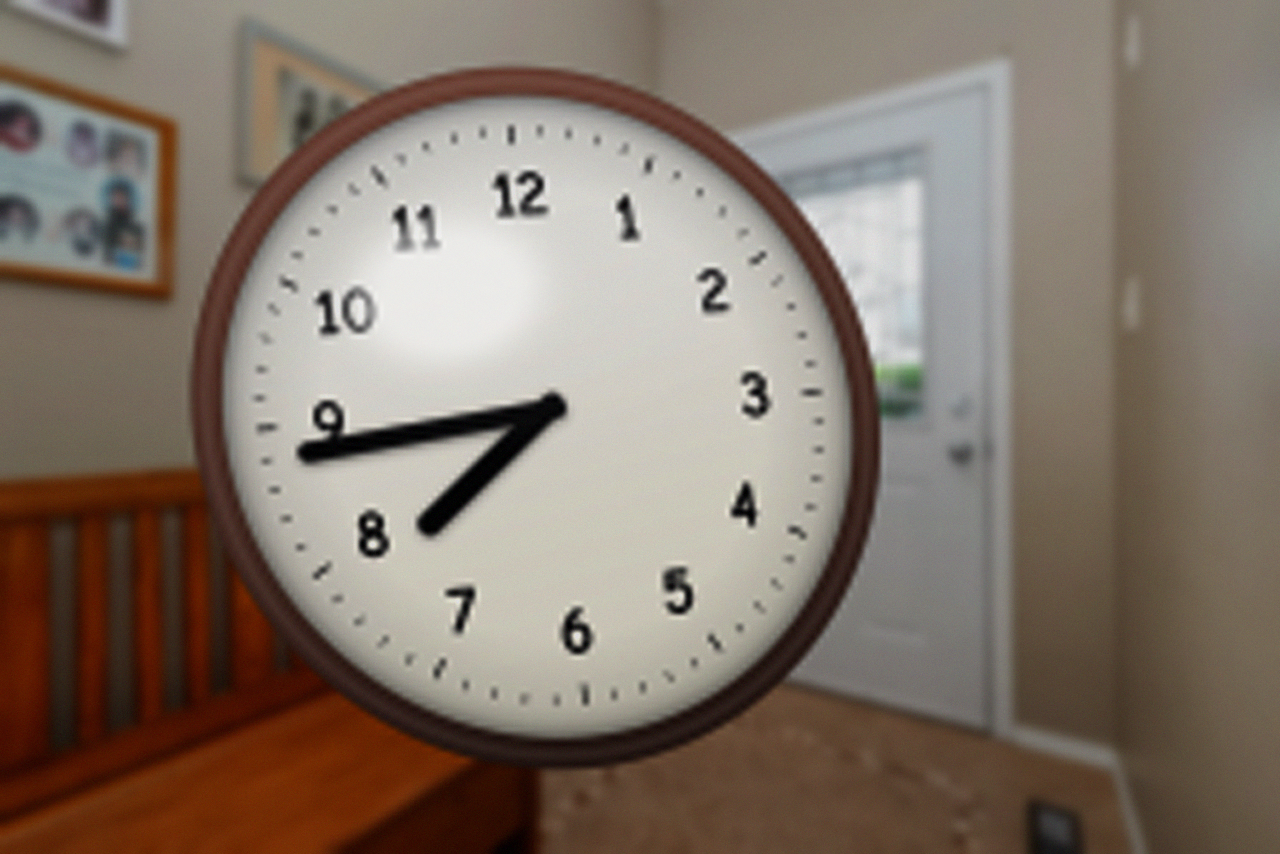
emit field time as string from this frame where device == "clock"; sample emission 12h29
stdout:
7h44
